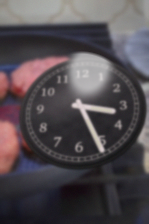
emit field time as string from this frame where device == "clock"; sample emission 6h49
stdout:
3h26
